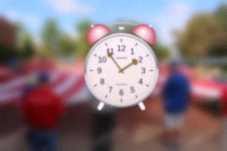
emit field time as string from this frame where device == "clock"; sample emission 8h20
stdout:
1h54
